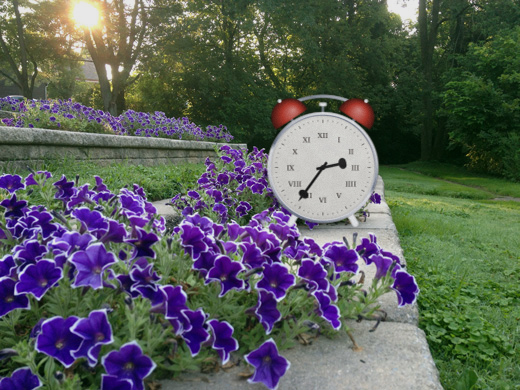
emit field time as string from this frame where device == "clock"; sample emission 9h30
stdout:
2h36
